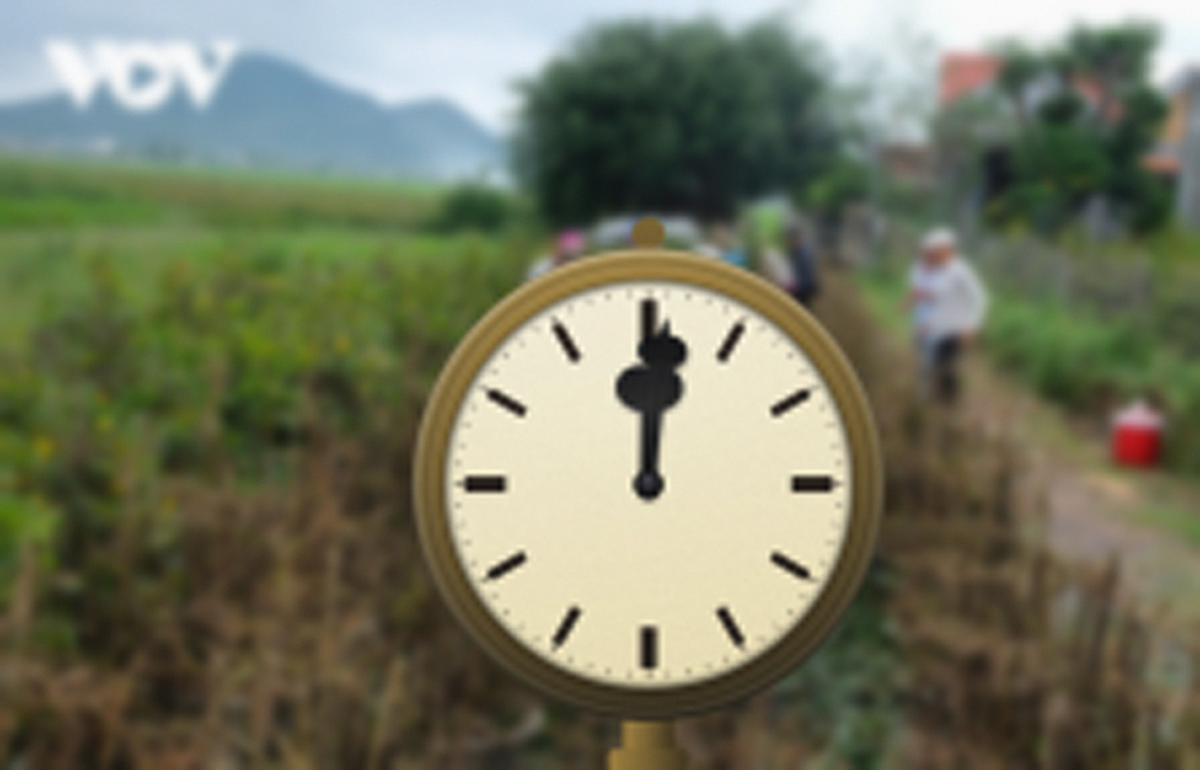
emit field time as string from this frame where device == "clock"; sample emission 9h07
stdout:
12h01
